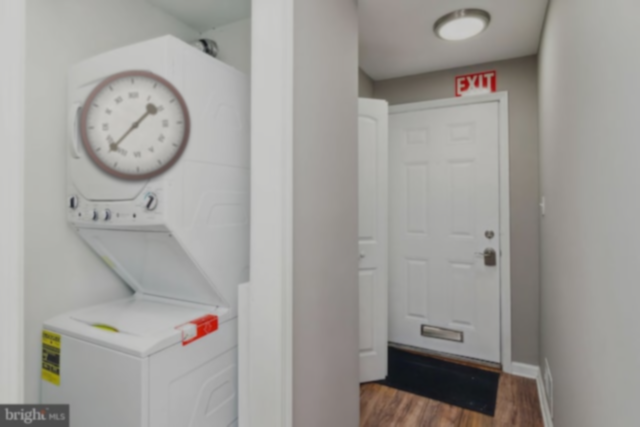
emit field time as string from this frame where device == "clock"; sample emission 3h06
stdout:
1h38
